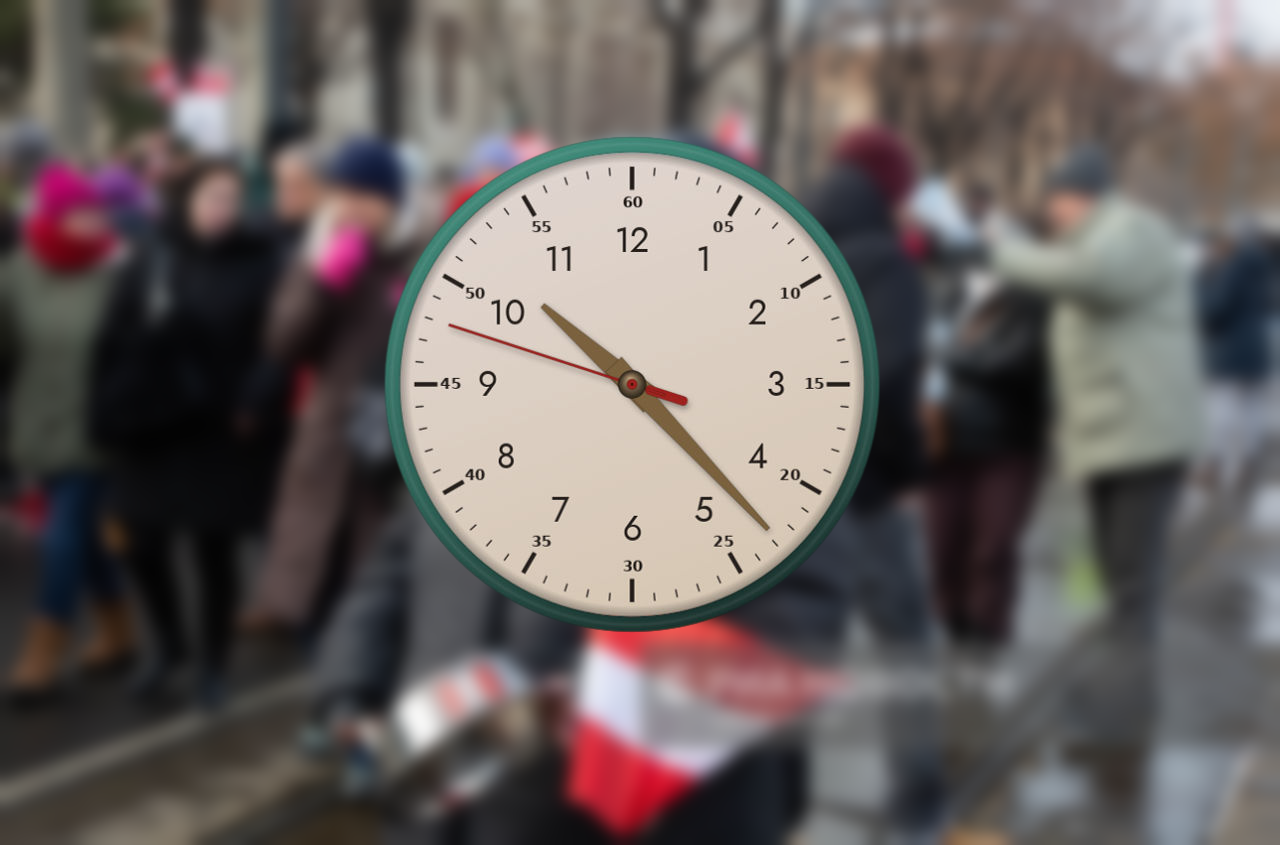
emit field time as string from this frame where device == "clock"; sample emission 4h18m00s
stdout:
10h22m48s
